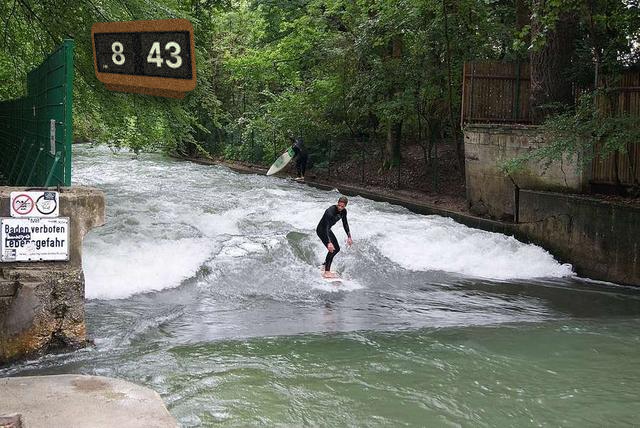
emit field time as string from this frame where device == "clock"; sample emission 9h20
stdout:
8h43
